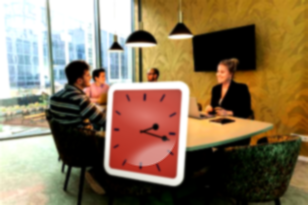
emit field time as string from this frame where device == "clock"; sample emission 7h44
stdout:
2h17
